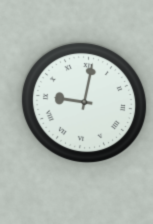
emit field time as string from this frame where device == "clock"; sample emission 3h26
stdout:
9h01
